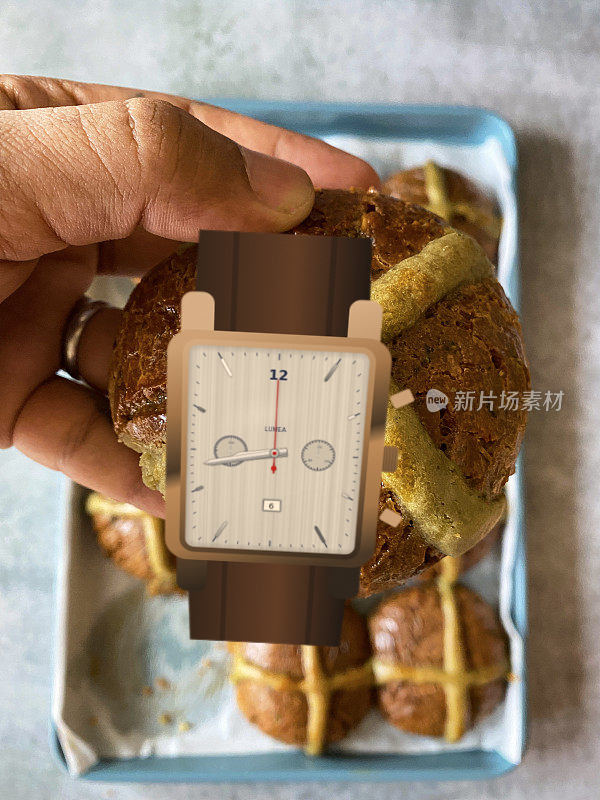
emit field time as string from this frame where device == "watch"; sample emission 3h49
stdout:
8h43
